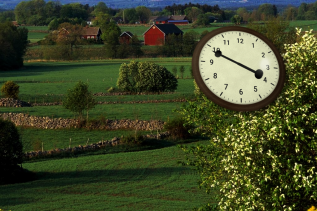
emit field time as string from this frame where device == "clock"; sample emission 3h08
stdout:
3h49
